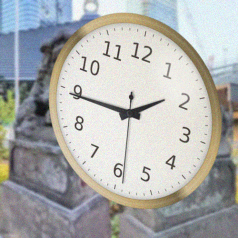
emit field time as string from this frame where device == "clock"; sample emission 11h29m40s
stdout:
1h44m29s
